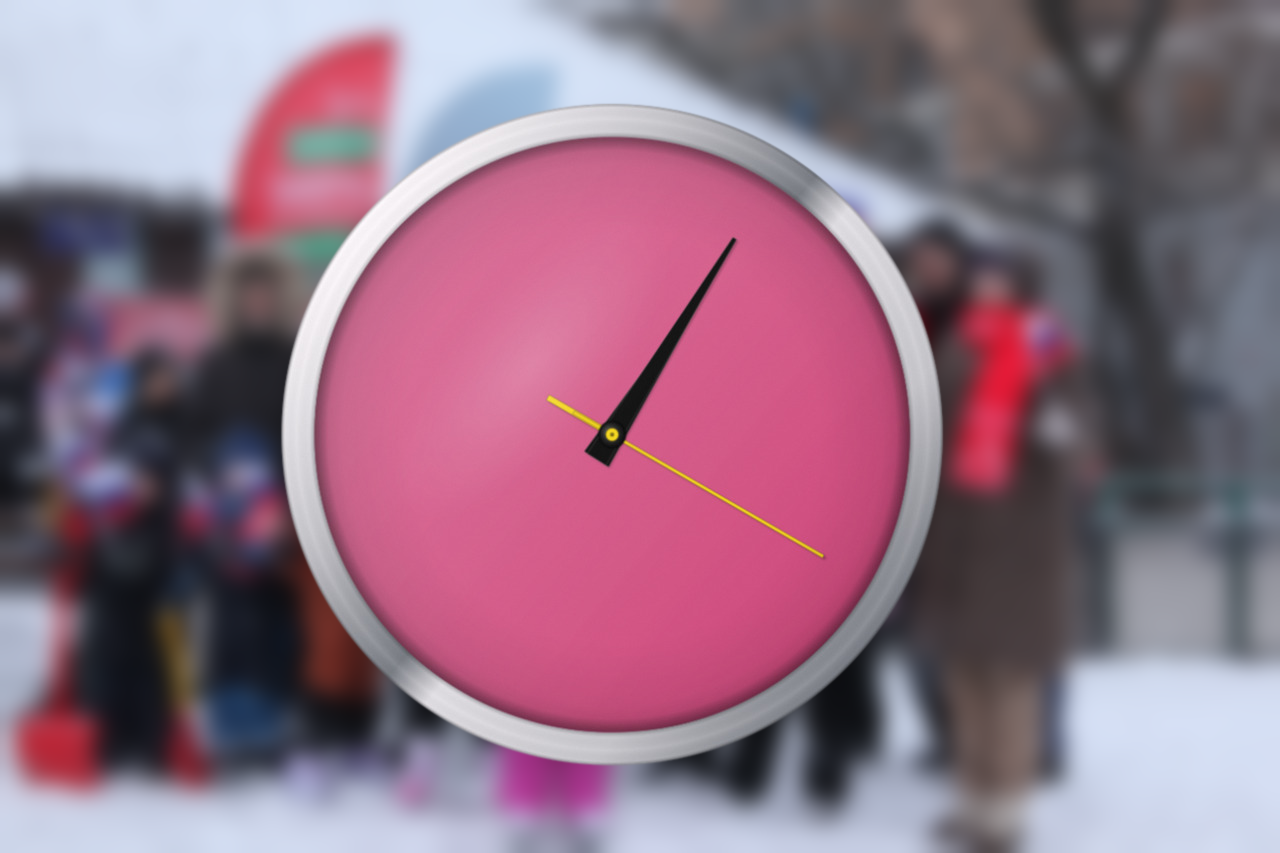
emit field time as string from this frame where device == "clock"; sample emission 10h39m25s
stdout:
1h05m20s
